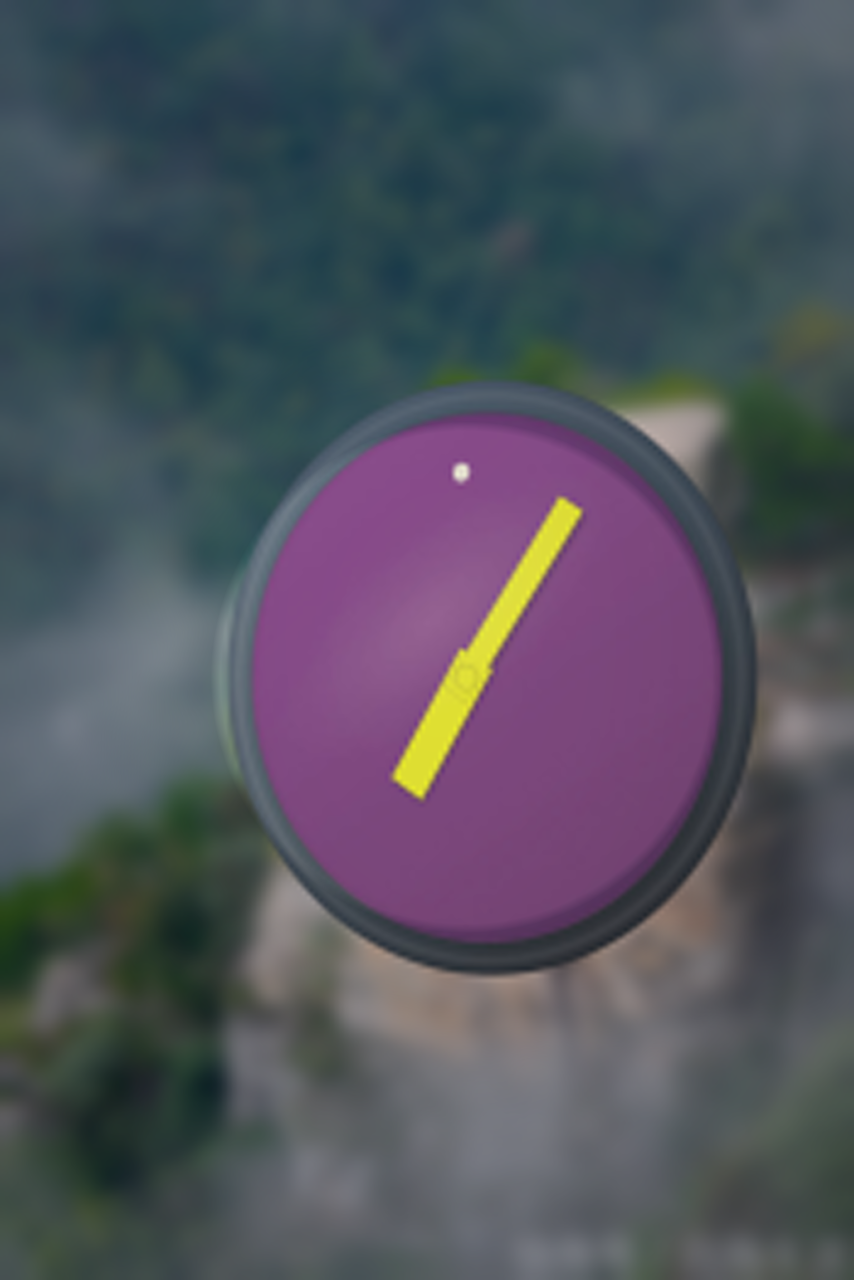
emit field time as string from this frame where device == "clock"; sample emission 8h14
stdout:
7h06
